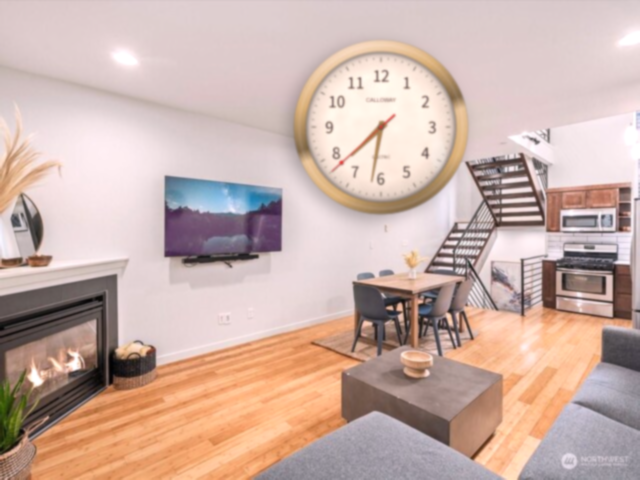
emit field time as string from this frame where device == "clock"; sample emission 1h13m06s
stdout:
7h31m38s
